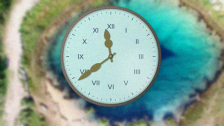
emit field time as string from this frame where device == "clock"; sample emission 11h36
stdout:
11h39
